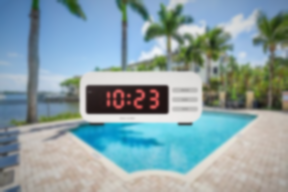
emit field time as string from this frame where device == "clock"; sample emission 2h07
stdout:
10h23
